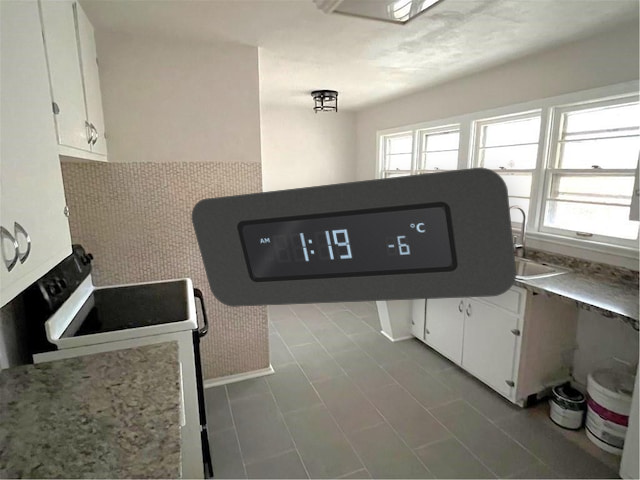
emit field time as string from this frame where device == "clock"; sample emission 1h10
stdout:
1h19
